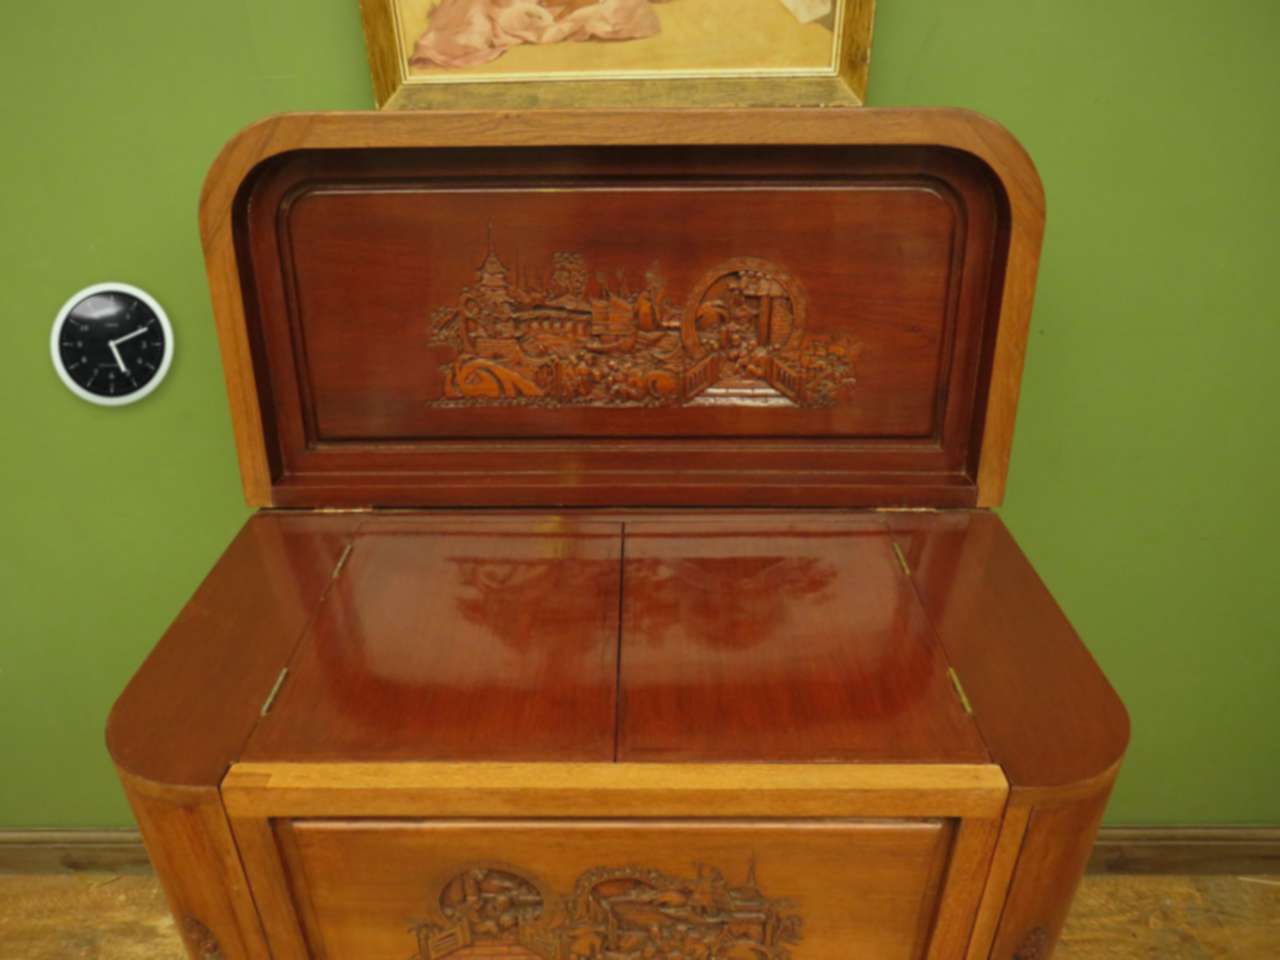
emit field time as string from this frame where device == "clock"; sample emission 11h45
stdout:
5h11
